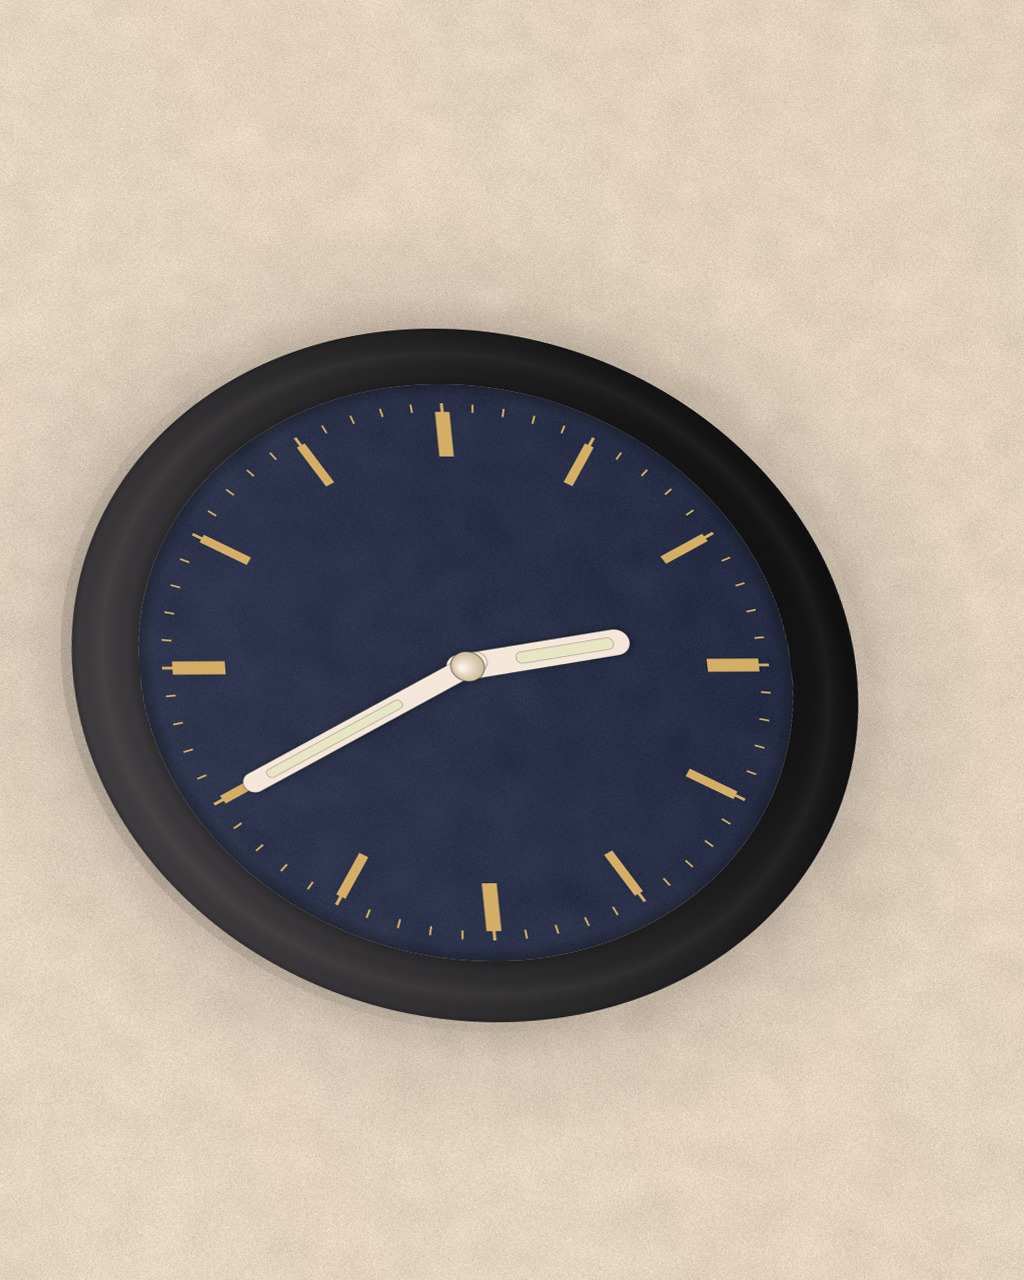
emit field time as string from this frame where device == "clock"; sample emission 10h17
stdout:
2h40
